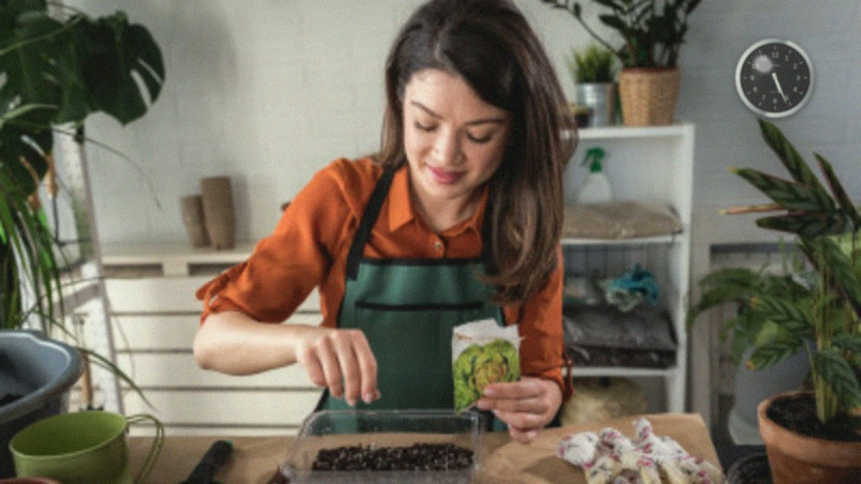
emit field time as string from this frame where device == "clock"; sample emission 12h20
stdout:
5h26
